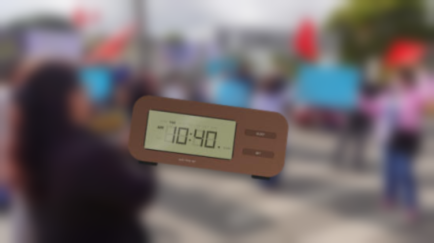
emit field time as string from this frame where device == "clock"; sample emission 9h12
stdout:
10h40
